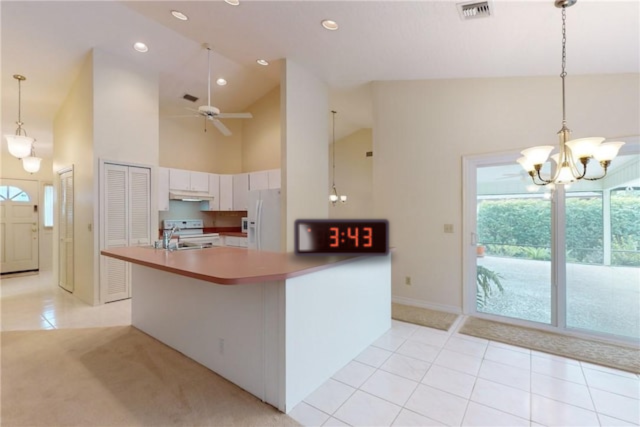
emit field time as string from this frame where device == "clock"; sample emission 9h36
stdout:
3h43
